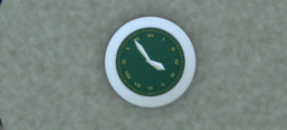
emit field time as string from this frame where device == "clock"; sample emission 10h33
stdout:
3h54
